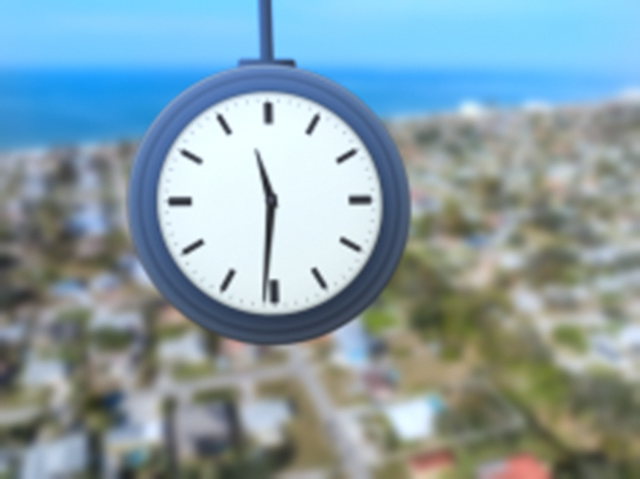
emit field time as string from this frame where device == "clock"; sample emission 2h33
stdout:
11h31
